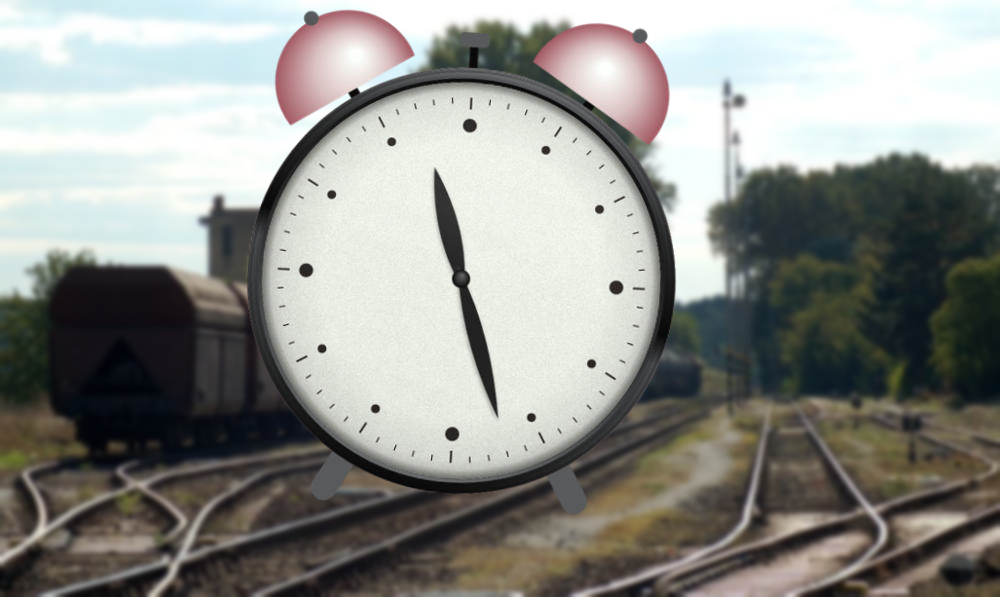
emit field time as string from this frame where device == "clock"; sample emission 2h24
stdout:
11h27
